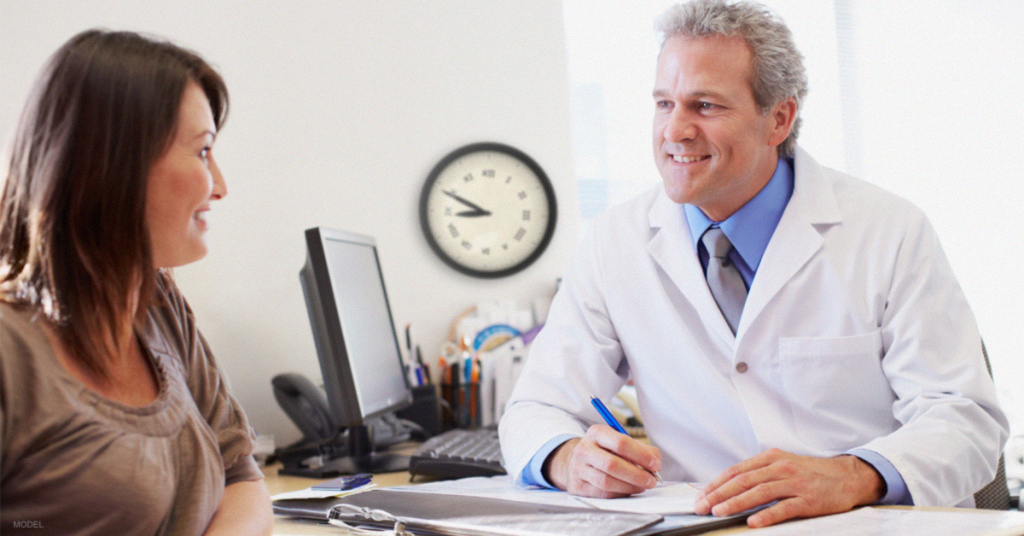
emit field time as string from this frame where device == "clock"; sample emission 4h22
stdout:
8h49
